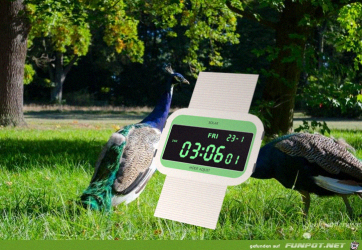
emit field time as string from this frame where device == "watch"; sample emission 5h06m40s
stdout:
3h06m01s
